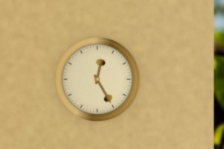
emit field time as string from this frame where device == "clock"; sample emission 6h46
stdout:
12h25
